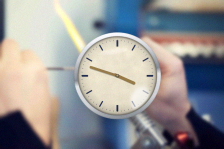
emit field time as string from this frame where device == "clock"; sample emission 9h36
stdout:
3h48
